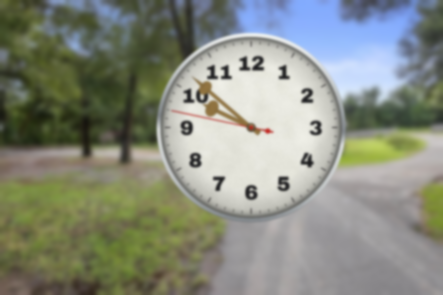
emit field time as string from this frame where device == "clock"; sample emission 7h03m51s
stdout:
9h51m47s
